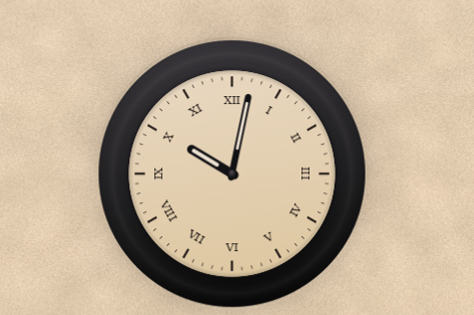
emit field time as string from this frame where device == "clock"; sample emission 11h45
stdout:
10h02
